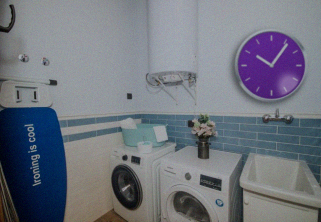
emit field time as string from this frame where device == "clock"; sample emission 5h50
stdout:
10h06
